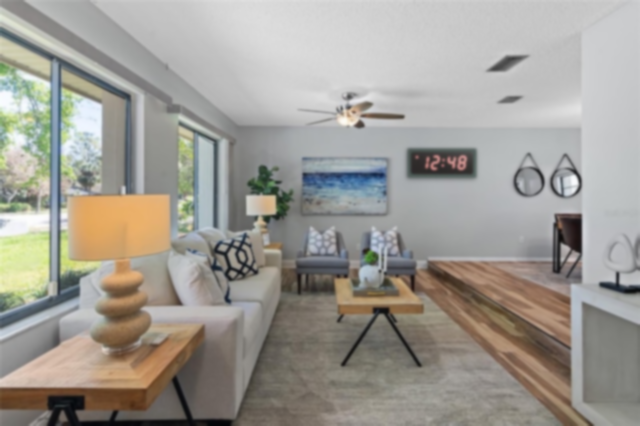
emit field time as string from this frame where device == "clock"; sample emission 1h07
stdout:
12h48
